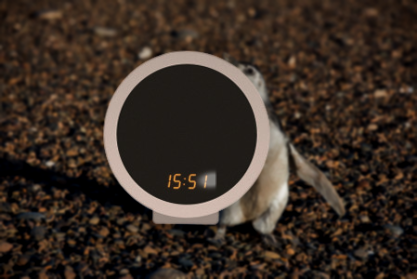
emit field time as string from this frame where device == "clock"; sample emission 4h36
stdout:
15h51
